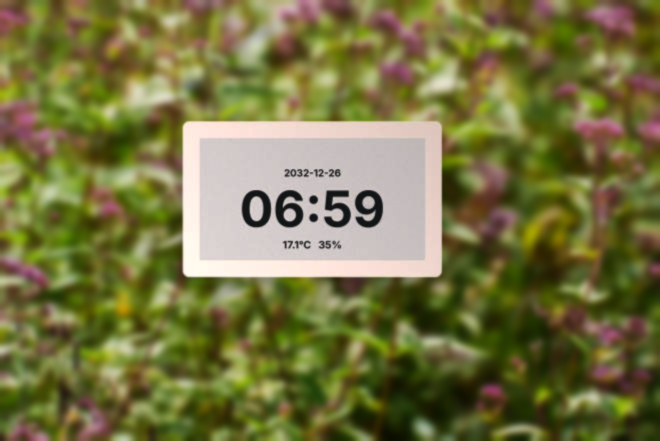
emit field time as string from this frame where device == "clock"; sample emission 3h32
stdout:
6h59
